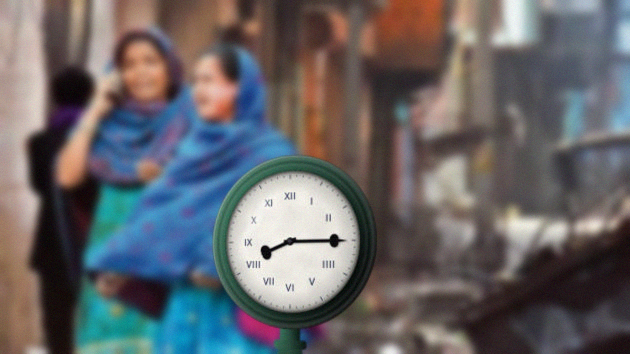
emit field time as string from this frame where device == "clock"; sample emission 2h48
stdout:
8h15
